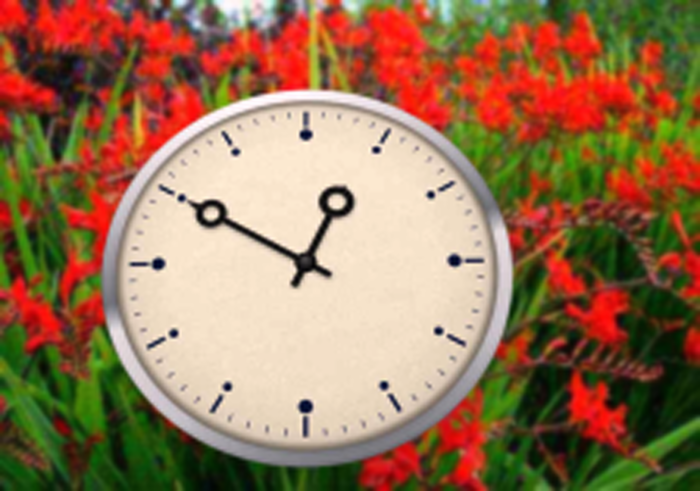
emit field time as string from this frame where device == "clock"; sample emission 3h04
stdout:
12h50
